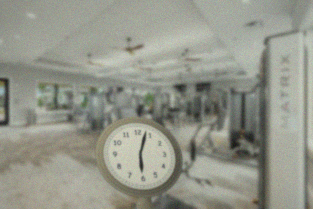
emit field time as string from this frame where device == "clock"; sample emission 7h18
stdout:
6h03
